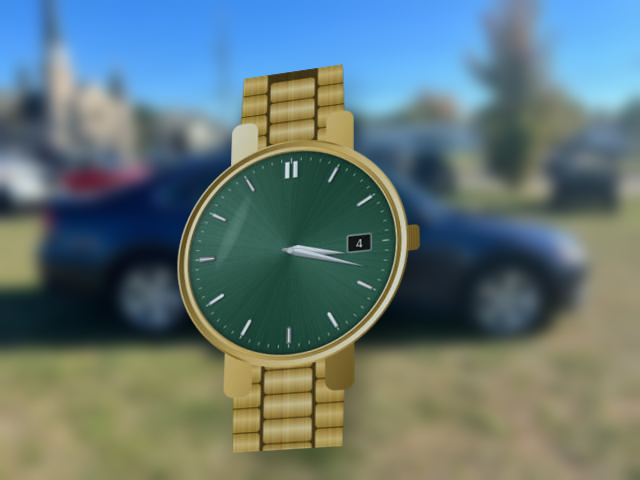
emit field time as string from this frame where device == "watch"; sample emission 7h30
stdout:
3h18
